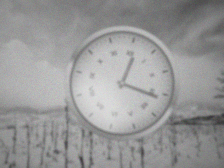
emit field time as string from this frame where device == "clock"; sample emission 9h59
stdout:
12h16
